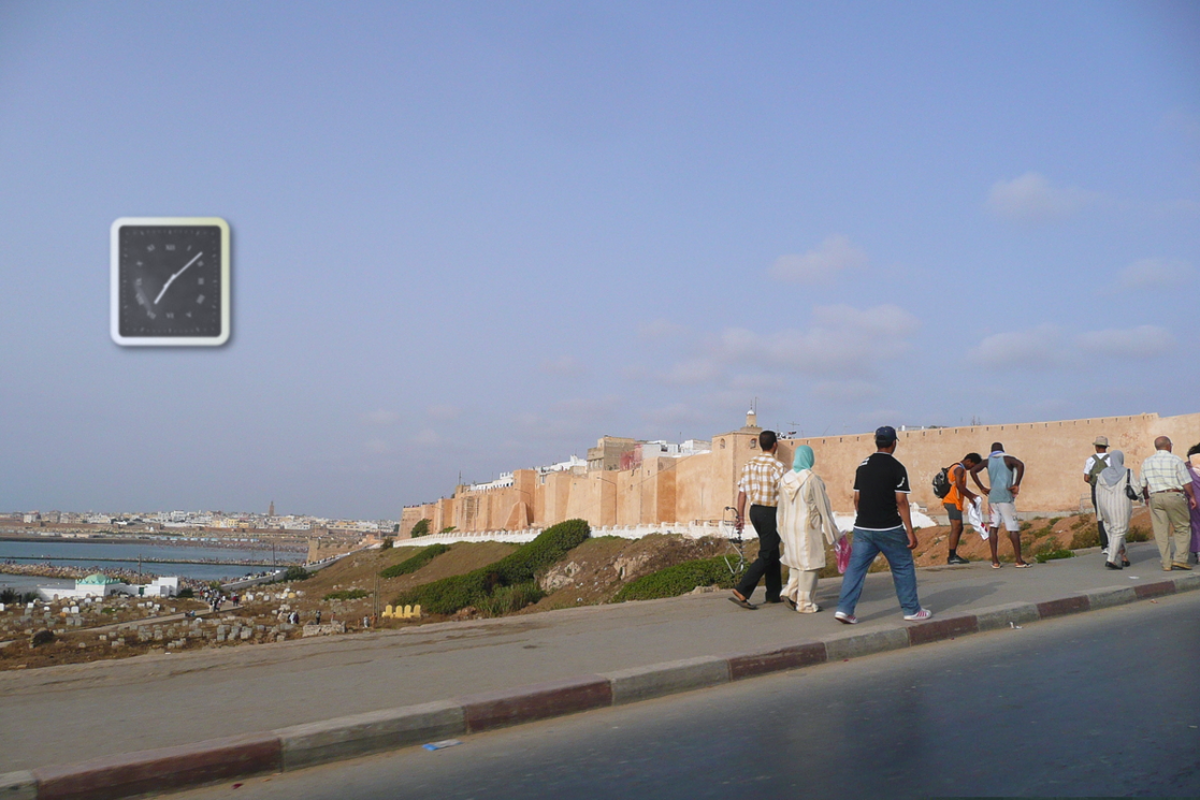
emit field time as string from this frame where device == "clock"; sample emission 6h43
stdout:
7h08
